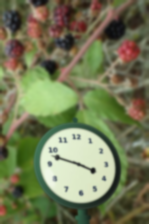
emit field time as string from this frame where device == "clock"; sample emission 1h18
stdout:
3h48
